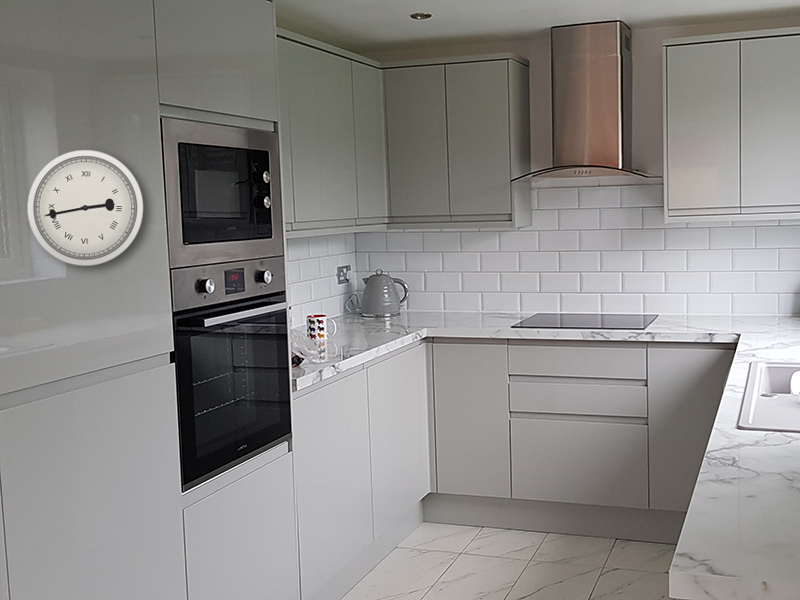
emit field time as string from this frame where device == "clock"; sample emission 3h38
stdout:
2h43
